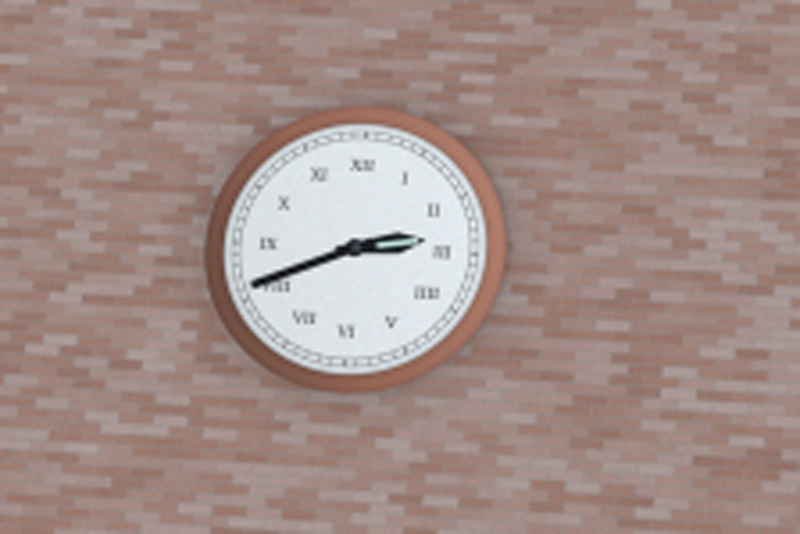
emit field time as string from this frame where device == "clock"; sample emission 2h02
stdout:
2h41
